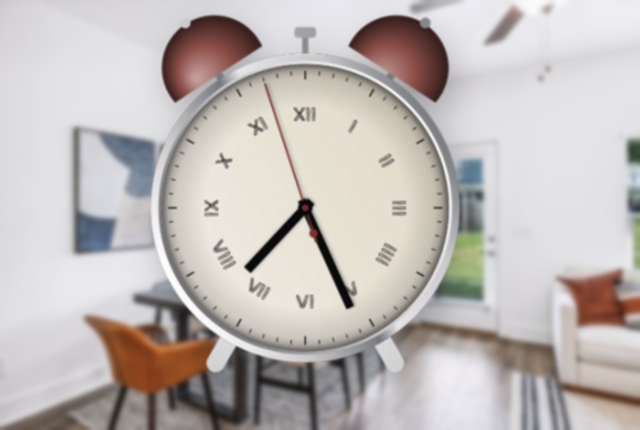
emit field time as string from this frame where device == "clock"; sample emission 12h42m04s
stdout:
7h25m57s
